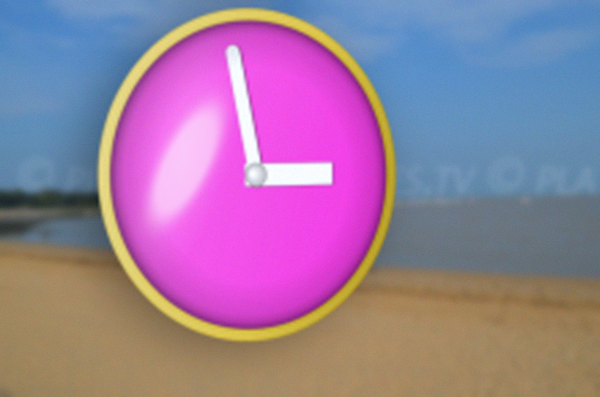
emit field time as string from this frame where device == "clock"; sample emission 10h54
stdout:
2h58
